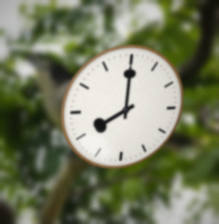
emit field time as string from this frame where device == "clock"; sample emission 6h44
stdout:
8h00
